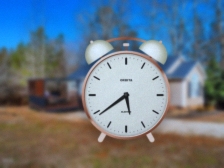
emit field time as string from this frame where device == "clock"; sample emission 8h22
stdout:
5h39
